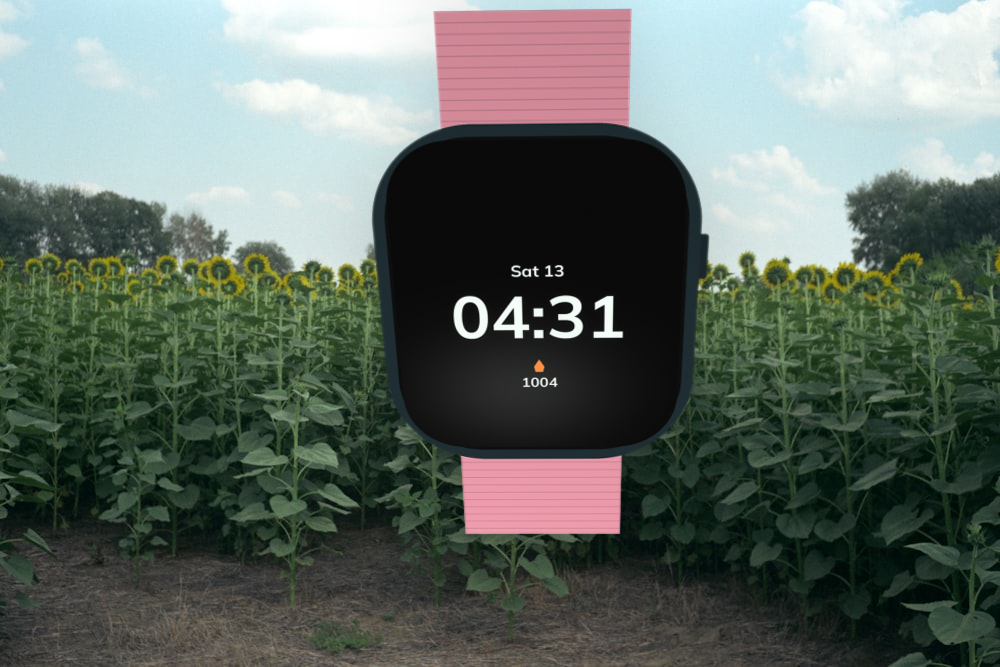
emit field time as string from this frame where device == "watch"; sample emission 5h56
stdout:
4h31
